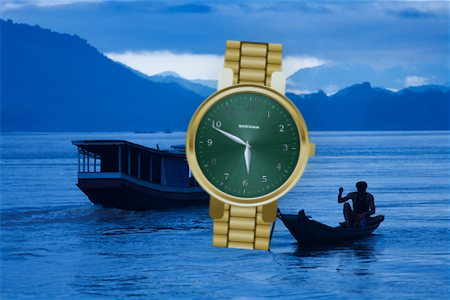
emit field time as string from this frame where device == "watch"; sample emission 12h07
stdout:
5h49
